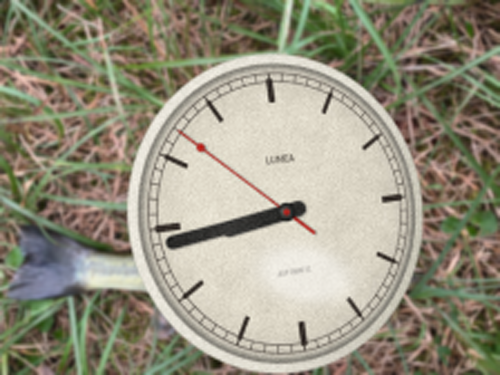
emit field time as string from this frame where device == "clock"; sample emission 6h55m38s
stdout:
8h43m52s
